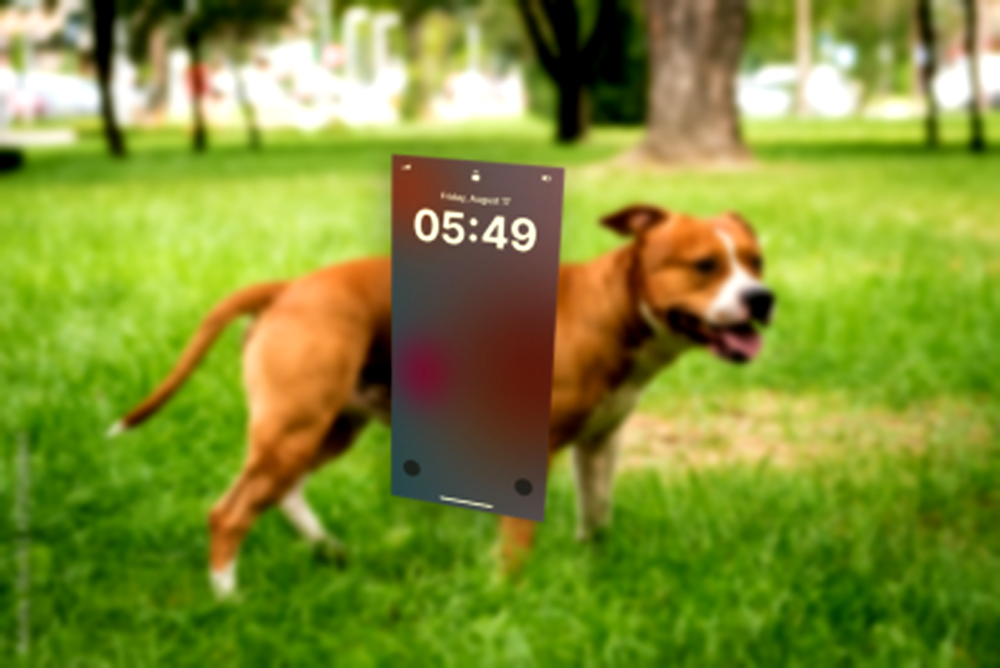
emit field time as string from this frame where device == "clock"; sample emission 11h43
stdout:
5h49
